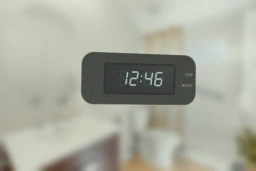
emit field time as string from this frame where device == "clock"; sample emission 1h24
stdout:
12h46
